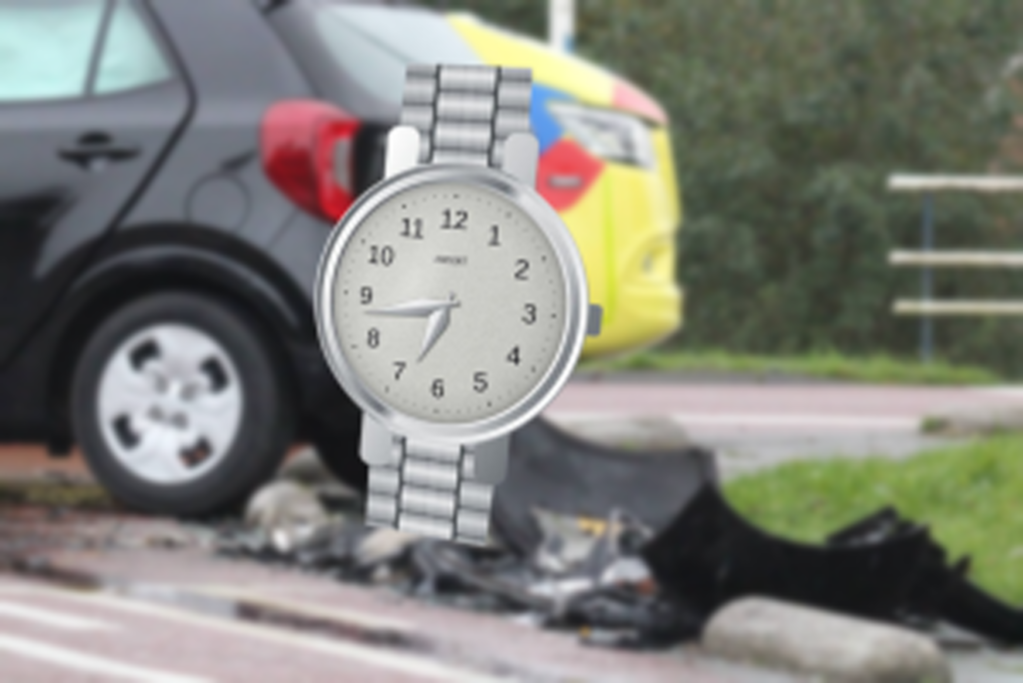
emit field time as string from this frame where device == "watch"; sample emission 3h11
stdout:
6h43
